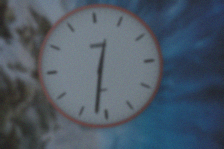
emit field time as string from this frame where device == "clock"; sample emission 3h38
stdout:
12h32
